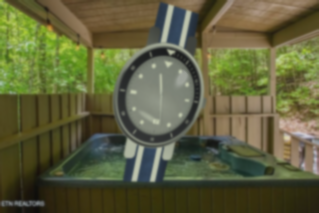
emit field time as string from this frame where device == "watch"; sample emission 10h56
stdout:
11h28
